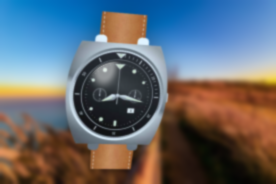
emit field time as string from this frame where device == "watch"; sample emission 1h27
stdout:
8h17
